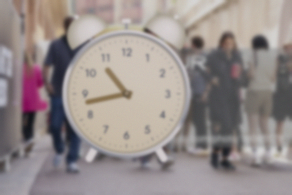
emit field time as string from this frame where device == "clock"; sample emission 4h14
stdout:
10h43
